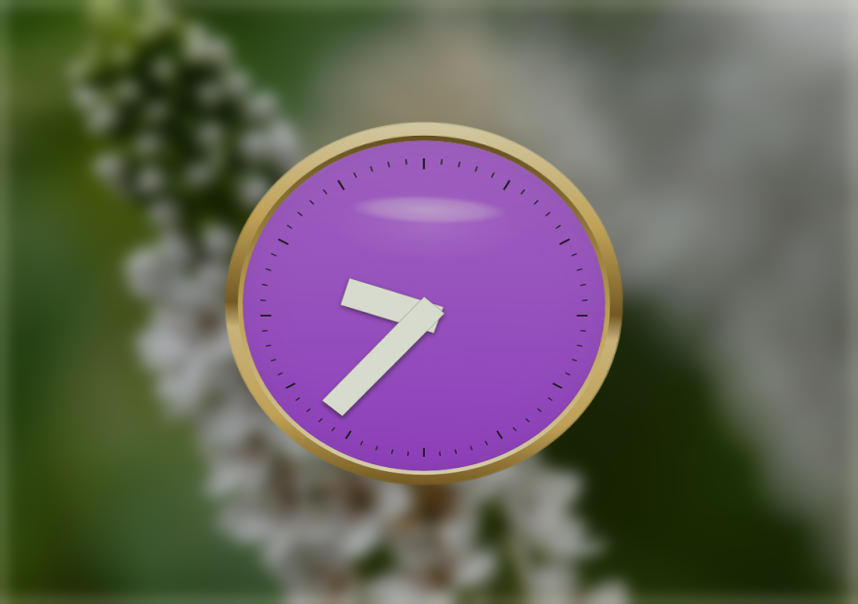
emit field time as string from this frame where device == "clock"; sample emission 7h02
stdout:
9h37
